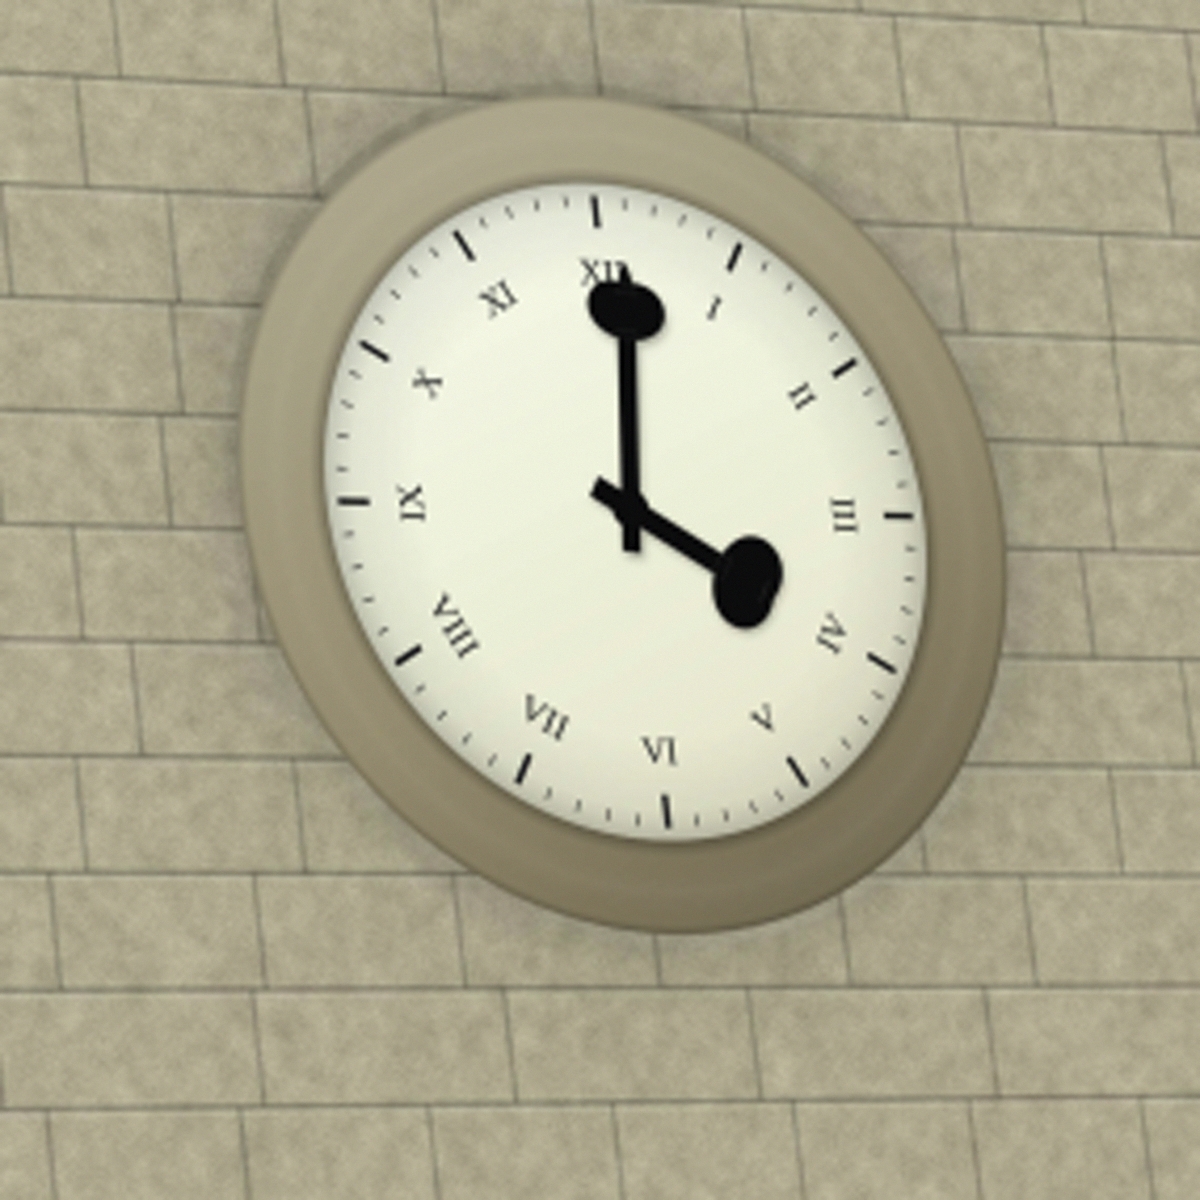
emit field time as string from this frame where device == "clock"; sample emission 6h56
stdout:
4h01
